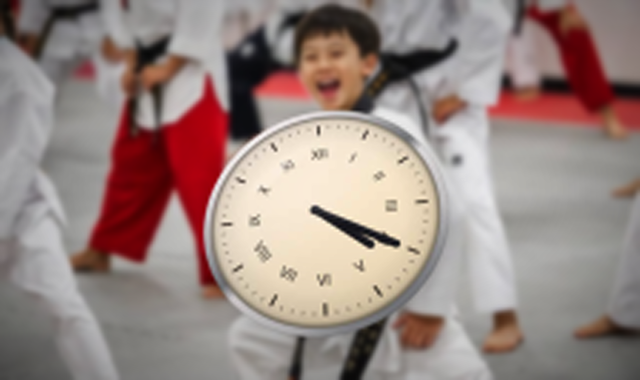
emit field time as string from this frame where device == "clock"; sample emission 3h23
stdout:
4h20
